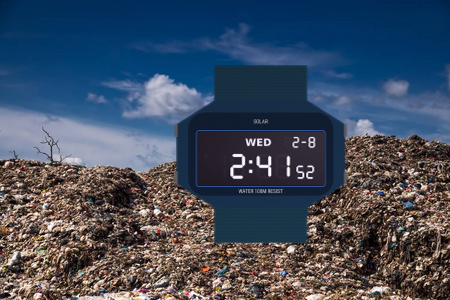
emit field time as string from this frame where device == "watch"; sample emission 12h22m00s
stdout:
2h41m52s
